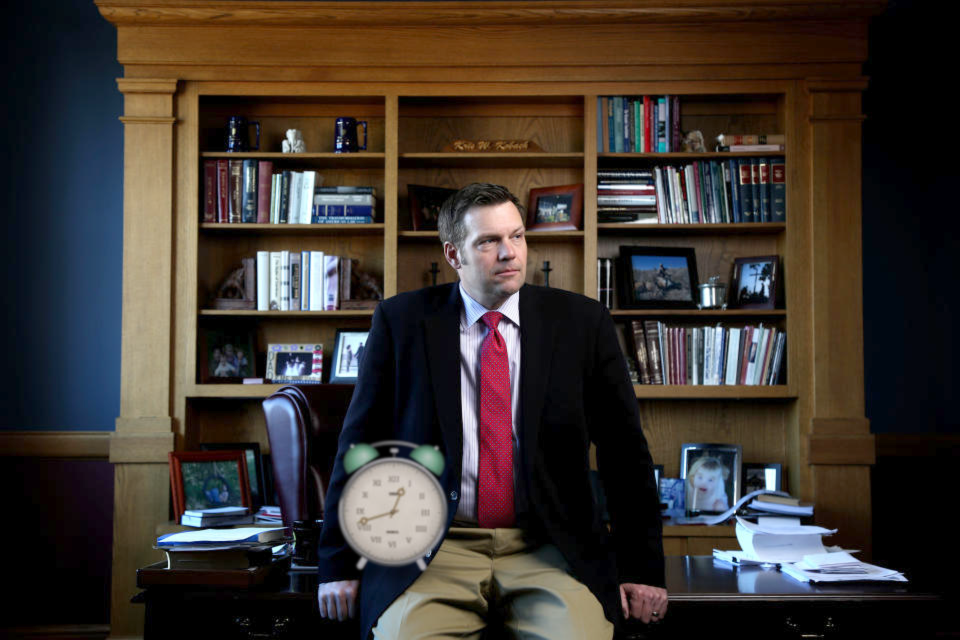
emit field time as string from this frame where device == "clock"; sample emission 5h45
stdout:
12h42
